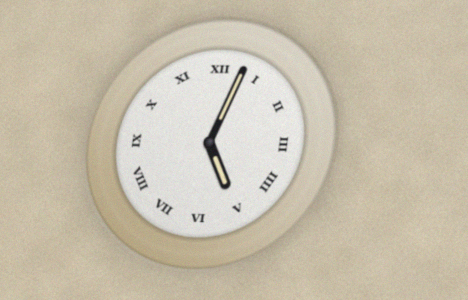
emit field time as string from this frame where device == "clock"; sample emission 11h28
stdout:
5h03
